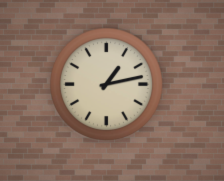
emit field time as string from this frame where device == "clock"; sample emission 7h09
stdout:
1h13
